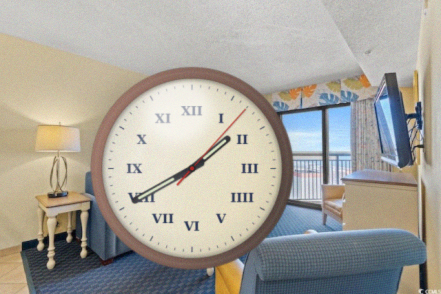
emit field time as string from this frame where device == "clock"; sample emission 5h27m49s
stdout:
1h40m07s
